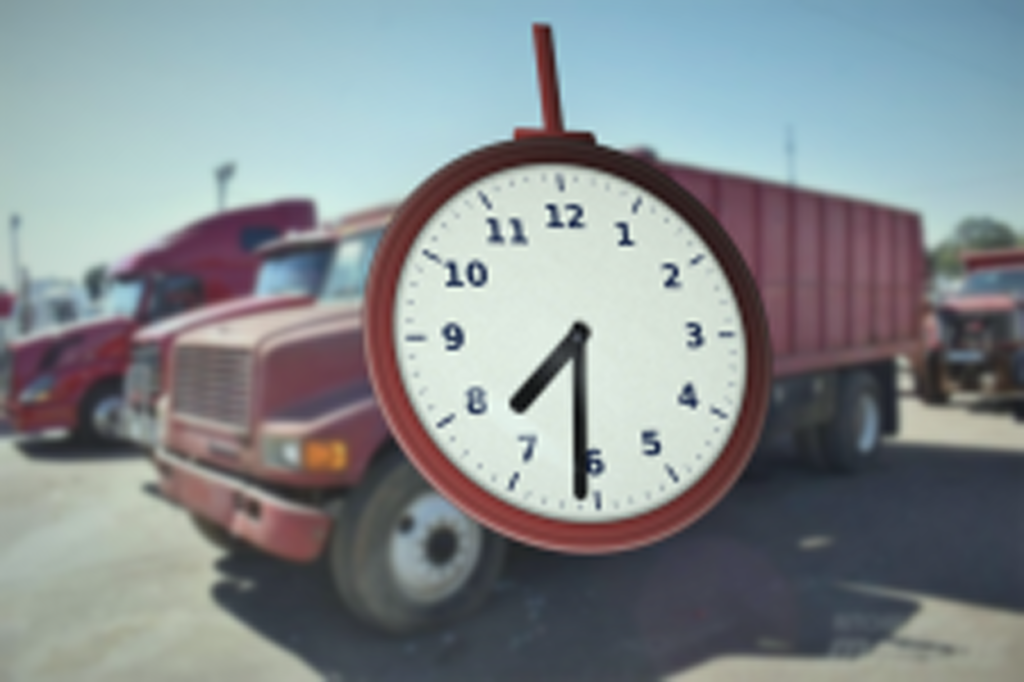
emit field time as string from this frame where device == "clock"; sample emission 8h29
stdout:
7h31
